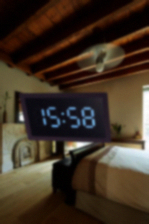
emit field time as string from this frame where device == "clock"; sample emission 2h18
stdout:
15h58
